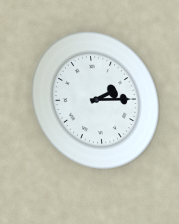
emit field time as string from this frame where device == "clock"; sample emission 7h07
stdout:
2h15
